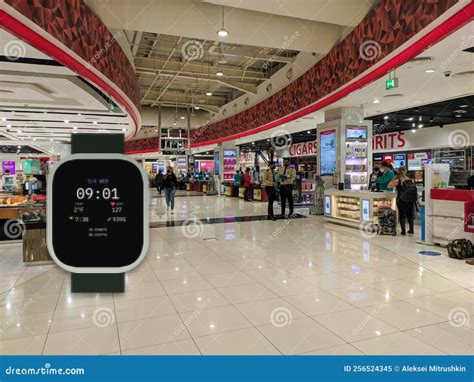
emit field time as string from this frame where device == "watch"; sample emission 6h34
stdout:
9h01
